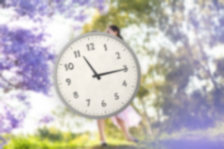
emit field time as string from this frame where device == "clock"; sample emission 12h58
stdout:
11h15
